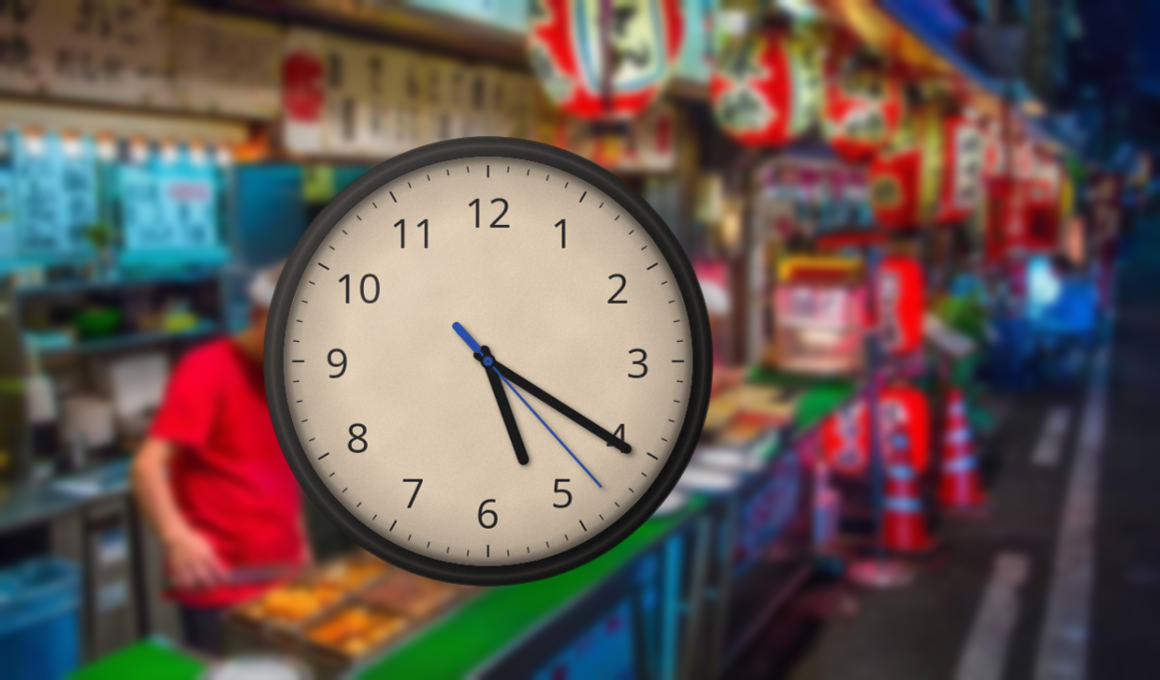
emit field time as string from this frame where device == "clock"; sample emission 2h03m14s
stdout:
5h20m23s
